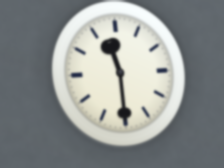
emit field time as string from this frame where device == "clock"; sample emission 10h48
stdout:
11h30
